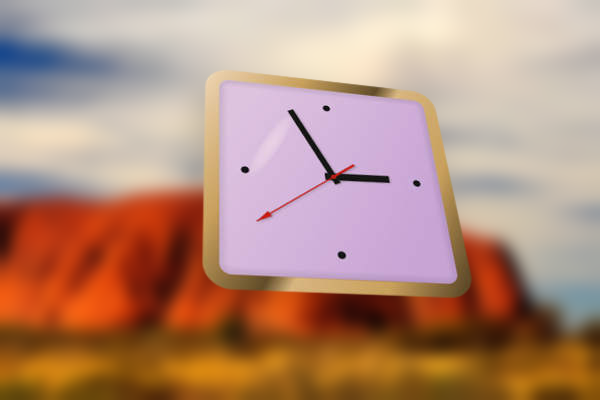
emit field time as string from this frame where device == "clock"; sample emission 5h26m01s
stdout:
2h55m39s
